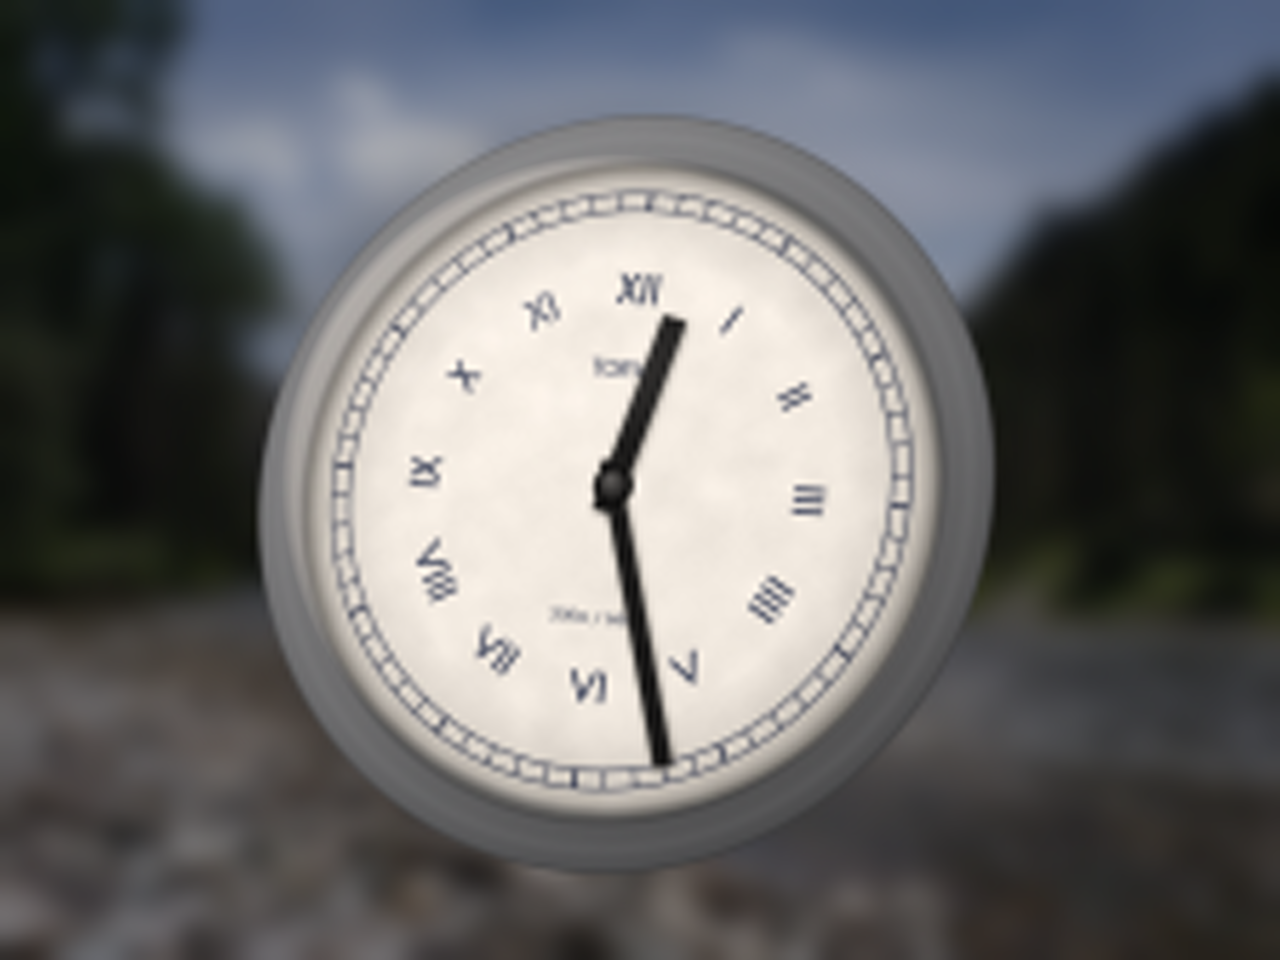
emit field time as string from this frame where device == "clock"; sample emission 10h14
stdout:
12h27
